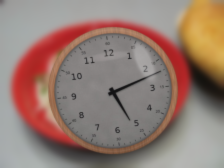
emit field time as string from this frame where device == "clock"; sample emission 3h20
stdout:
5h12
